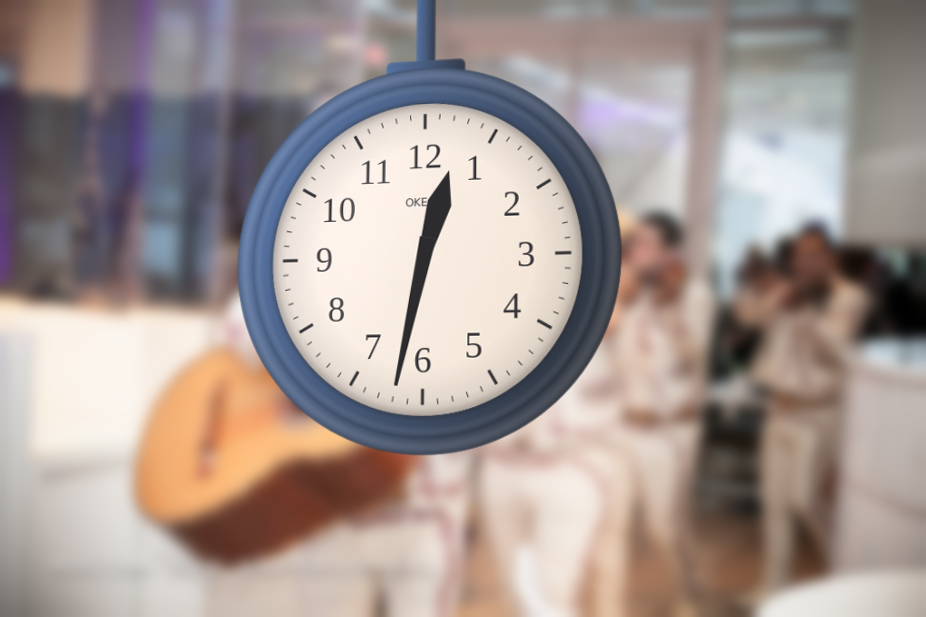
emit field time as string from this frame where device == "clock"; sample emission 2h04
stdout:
12h32
